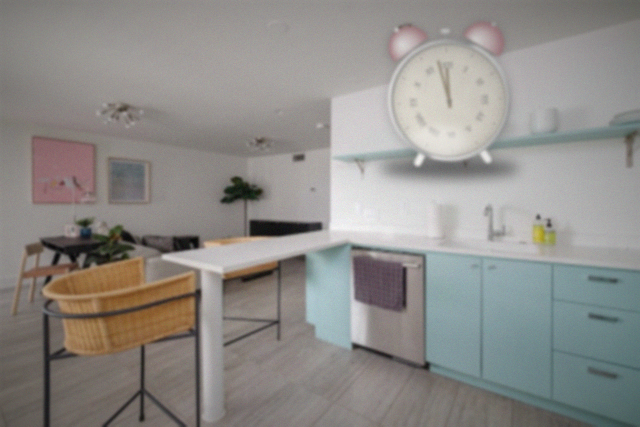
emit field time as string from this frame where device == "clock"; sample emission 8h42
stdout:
11h58
